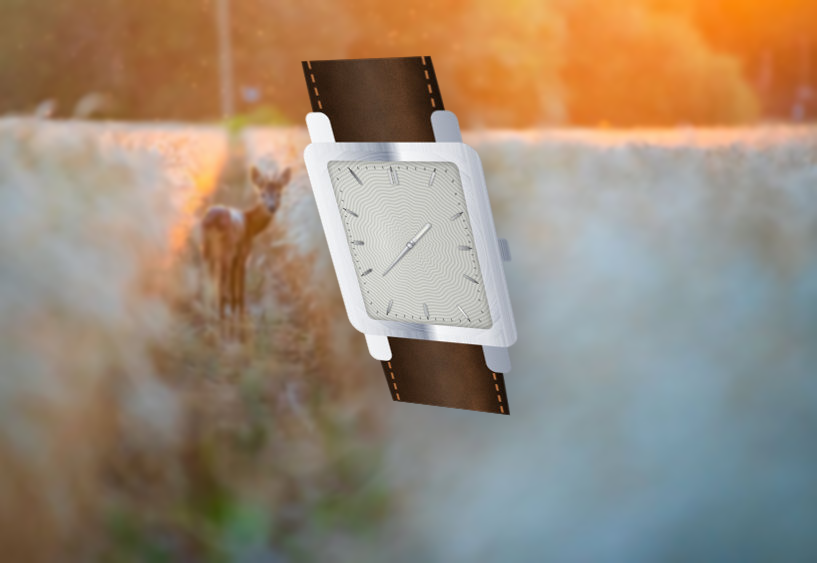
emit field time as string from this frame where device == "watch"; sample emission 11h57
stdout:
1h38
